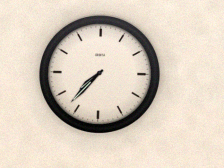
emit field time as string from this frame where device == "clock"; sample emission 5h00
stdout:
7h37
